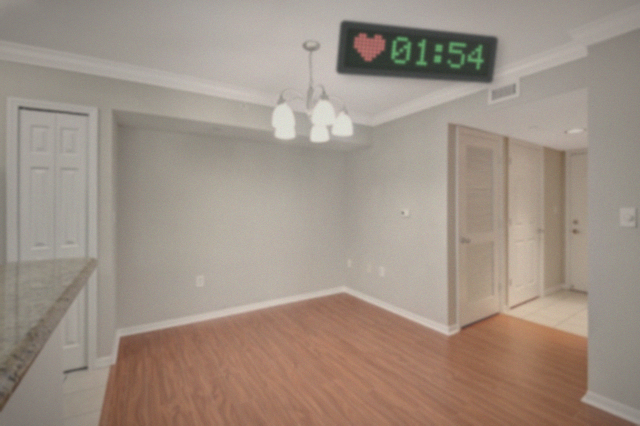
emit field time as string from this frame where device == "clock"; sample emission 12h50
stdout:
1h54
